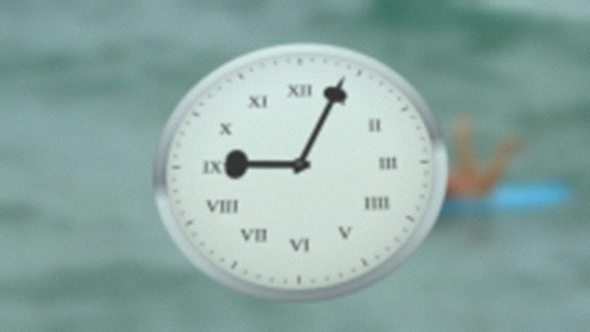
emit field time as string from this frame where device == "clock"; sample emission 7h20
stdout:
9h04
